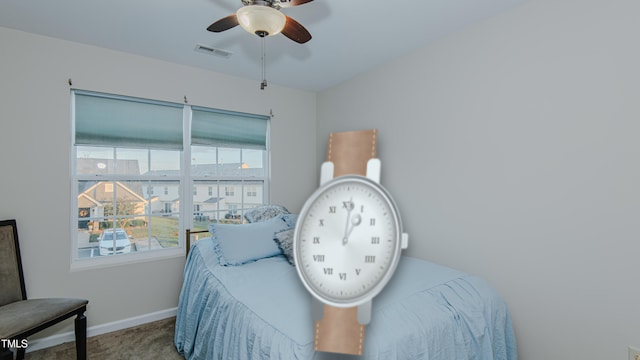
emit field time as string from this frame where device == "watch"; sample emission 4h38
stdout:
1h01
